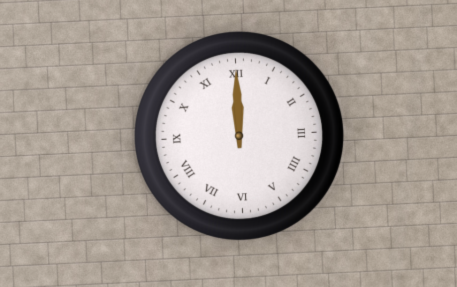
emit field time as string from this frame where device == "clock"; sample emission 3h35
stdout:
12h00
